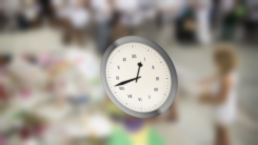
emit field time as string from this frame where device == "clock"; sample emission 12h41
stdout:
12h42
